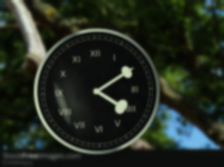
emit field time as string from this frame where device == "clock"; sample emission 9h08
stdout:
4h10
